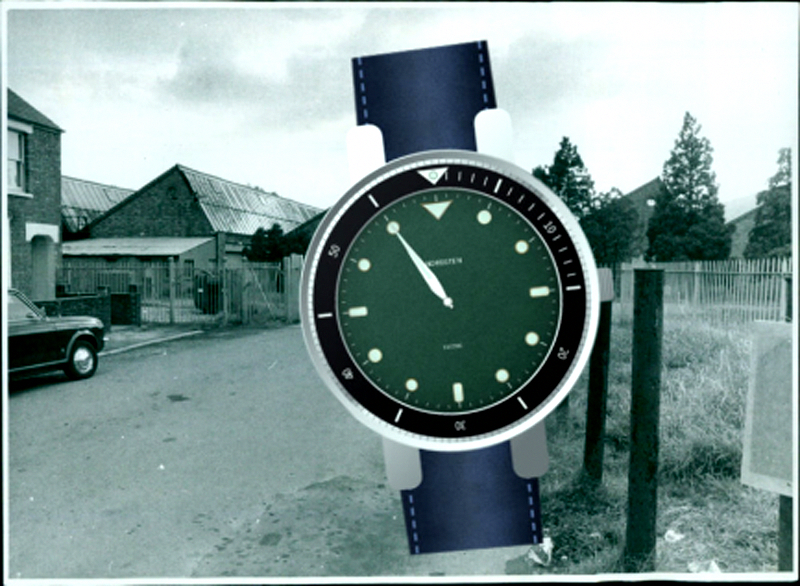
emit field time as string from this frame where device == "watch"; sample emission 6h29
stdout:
10h55
